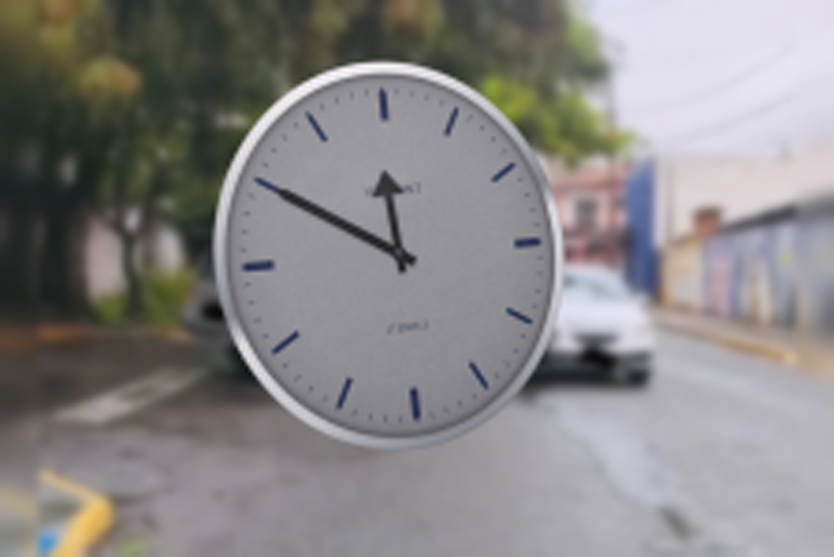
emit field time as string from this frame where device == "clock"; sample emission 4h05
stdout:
11h50
